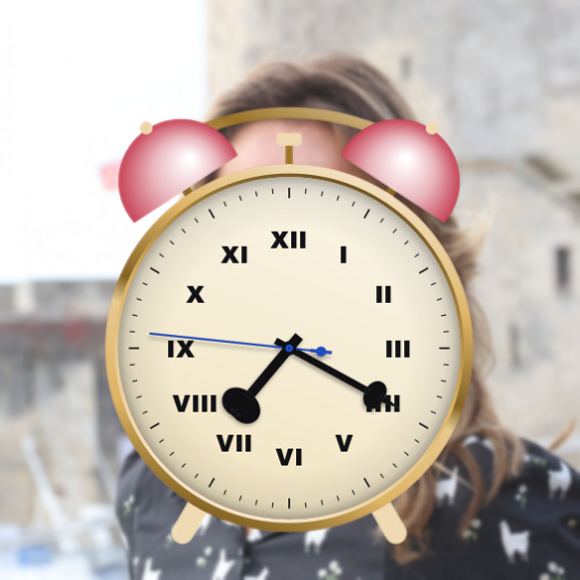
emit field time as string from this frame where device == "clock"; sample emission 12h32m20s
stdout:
7h19m46s
